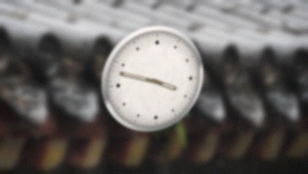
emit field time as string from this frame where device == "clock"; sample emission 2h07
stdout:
3h48
